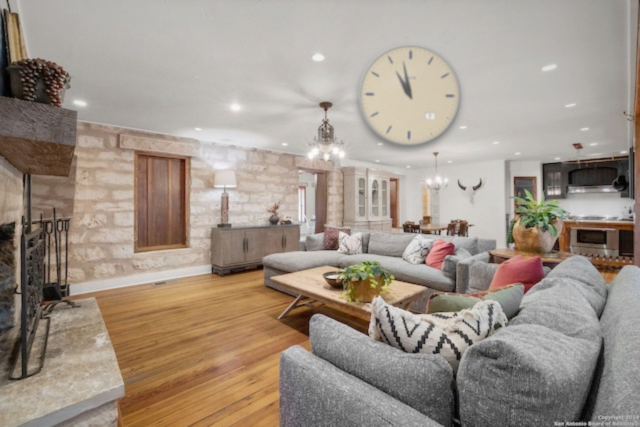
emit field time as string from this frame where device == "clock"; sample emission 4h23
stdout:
10h58
